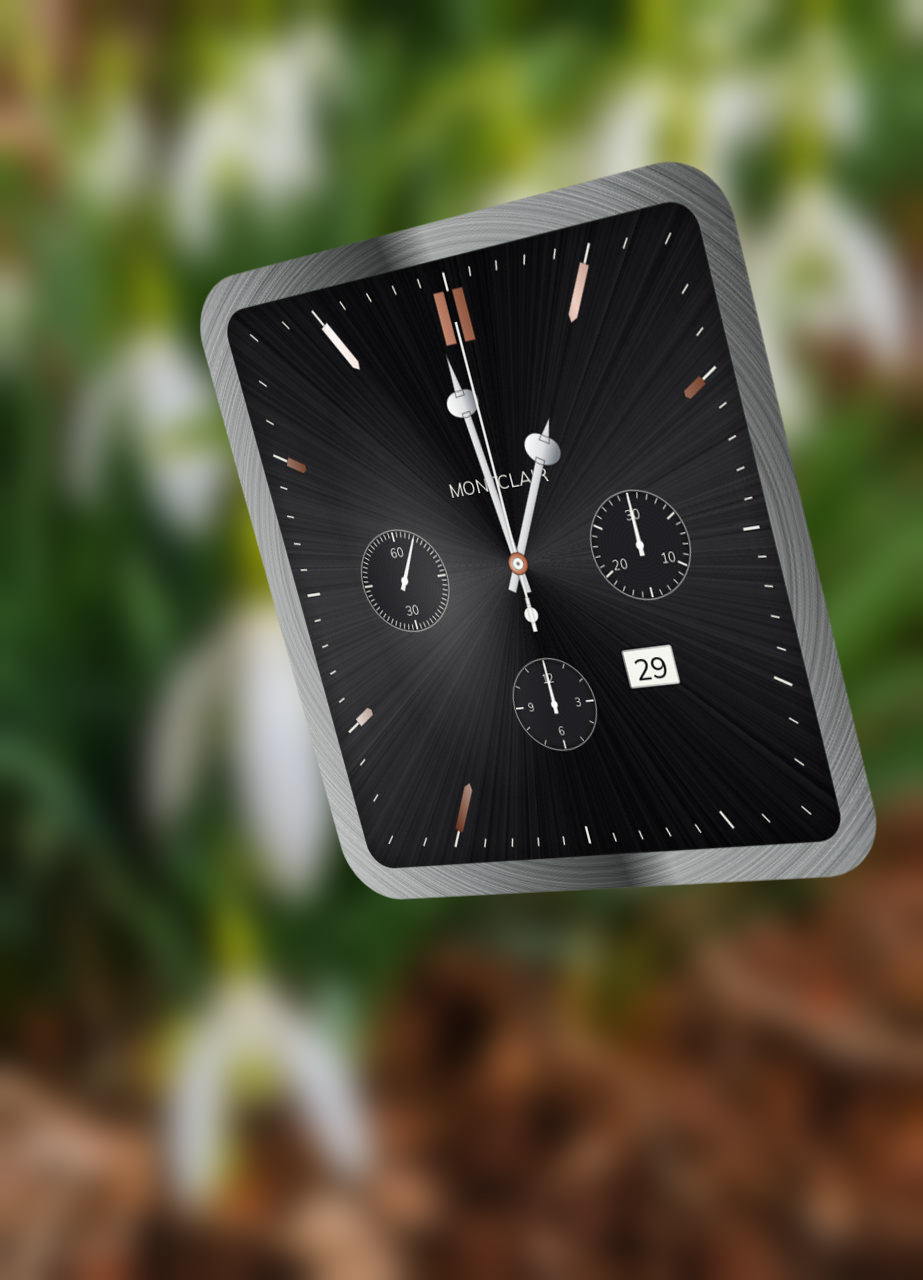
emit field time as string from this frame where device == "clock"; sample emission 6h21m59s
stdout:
12h59m05s
